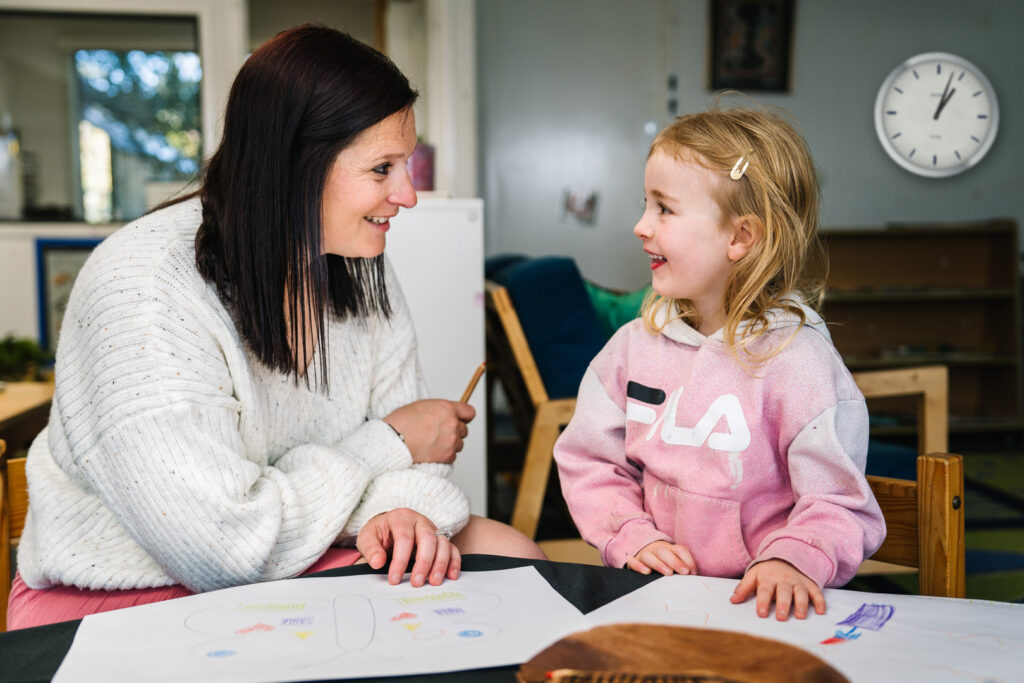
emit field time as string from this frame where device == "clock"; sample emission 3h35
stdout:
1h03
